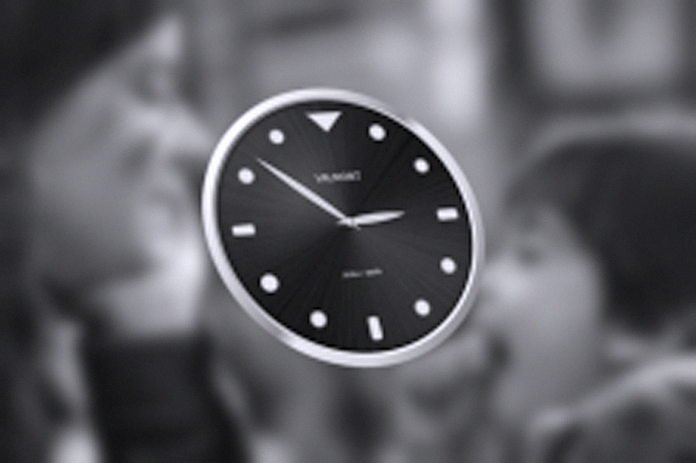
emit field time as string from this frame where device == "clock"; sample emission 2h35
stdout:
2h52
